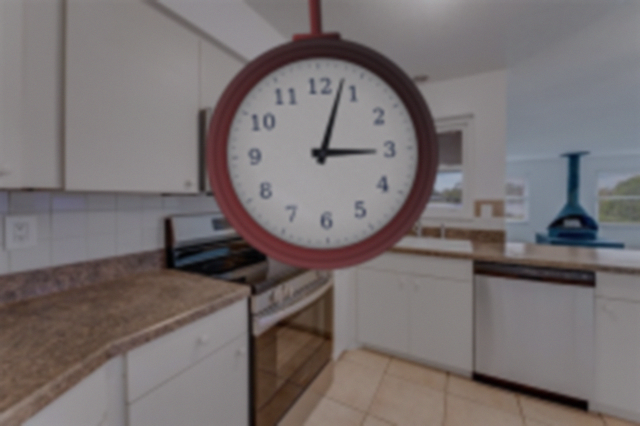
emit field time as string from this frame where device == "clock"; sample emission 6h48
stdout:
3h03
